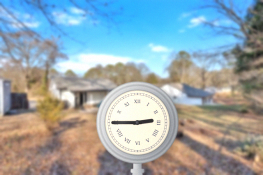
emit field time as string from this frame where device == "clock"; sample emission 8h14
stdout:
2h45
